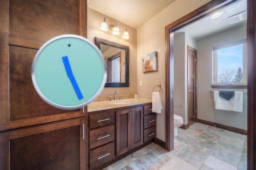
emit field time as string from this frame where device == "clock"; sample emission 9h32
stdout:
11h26
